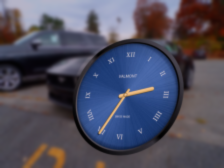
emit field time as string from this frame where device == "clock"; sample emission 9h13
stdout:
2h35
